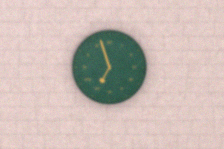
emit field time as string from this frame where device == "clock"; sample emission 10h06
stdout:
6h57
